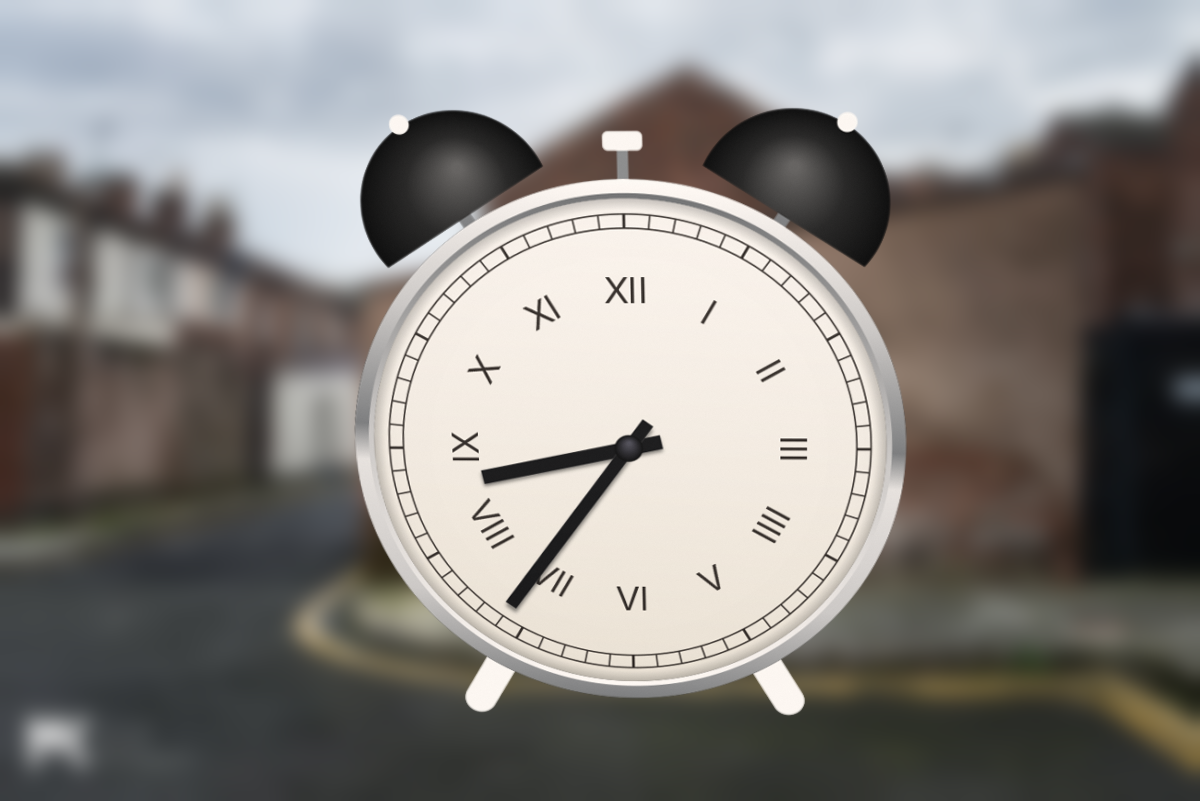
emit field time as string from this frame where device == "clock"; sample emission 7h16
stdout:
8h36
